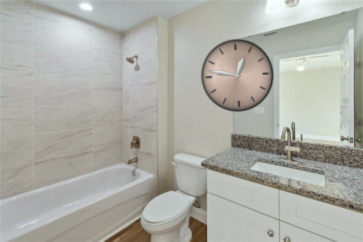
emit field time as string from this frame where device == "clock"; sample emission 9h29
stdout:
12h47
